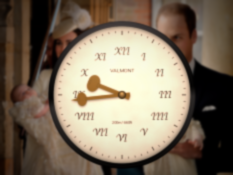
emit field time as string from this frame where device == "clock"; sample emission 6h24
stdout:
9h44
